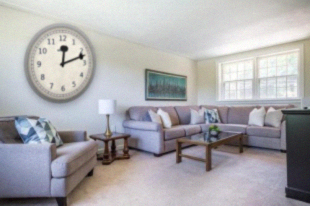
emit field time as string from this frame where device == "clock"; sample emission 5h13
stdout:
12h12
